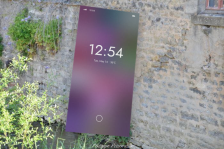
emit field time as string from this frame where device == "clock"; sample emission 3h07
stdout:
12h54
